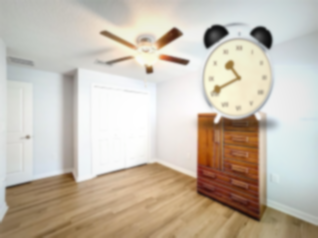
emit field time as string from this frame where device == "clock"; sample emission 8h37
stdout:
10h41
